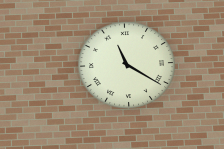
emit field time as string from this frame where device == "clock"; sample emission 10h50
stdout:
11h21
